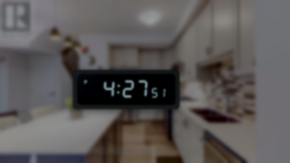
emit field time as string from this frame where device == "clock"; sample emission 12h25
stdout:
4h27
